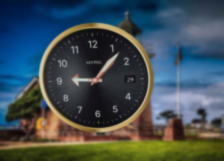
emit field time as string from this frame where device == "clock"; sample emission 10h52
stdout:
9h07
